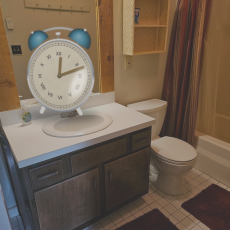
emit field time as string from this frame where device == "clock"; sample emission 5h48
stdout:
12h12
